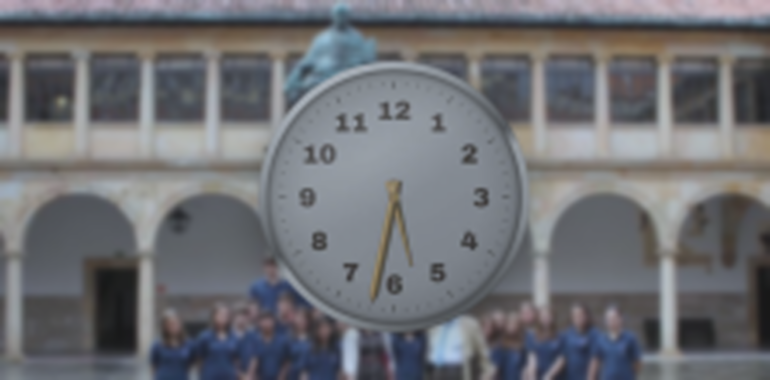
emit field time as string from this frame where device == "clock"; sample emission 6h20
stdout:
5h32
